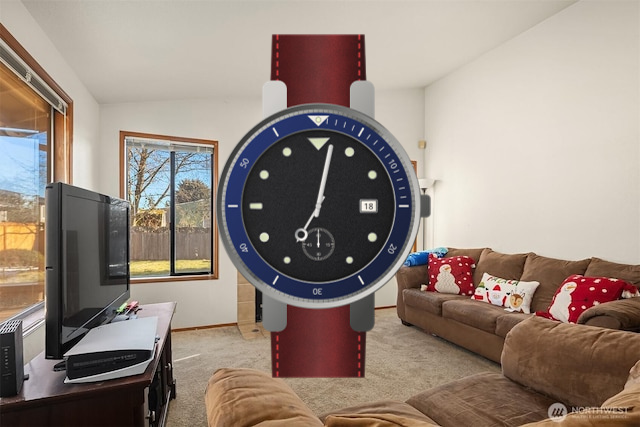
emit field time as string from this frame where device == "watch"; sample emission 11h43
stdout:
7h02
